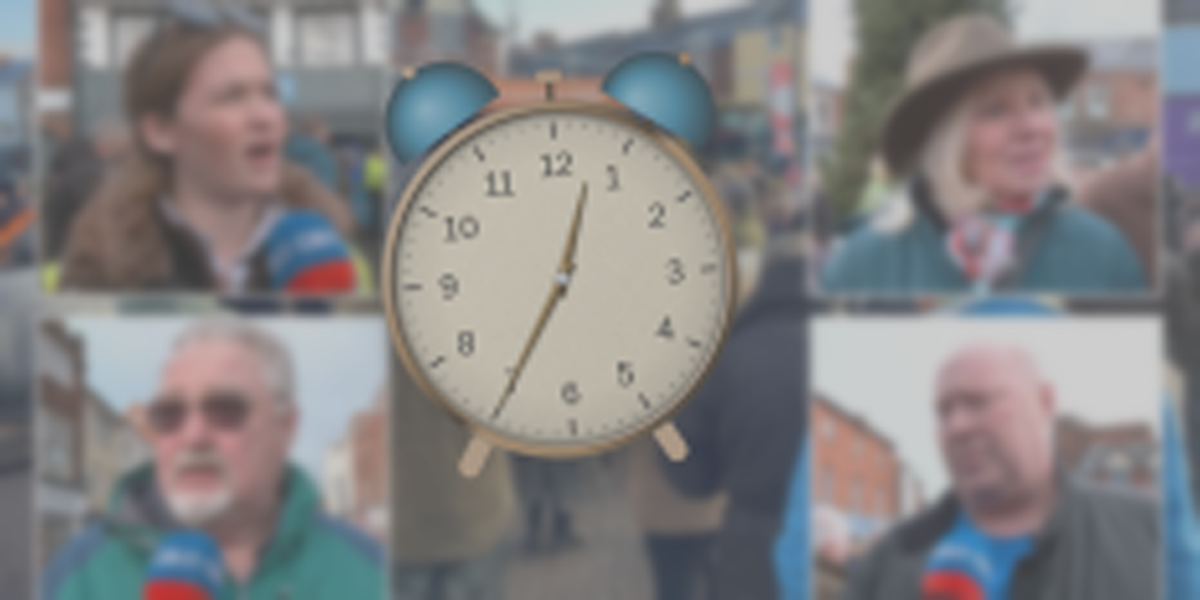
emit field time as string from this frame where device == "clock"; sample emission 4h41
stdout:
12h35
